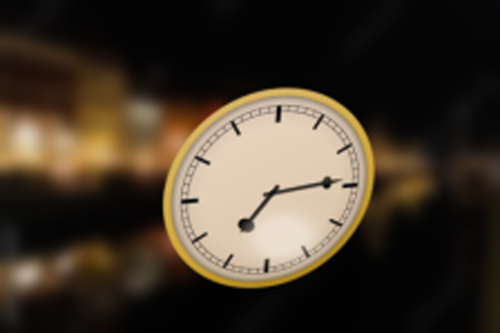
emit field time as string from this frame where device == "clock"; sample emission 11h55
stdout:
7h14
